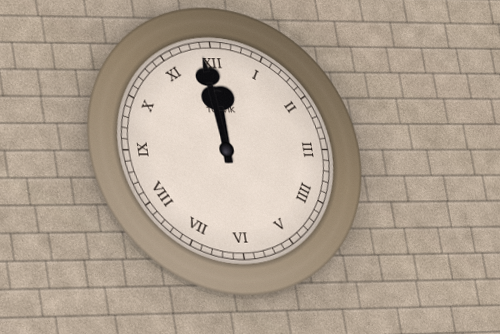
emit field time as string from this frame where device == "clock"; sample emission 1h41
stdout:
11h59
